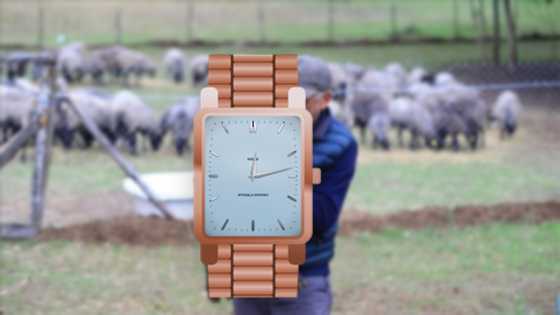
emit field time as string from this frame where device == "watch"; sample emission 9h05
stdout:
12h13
